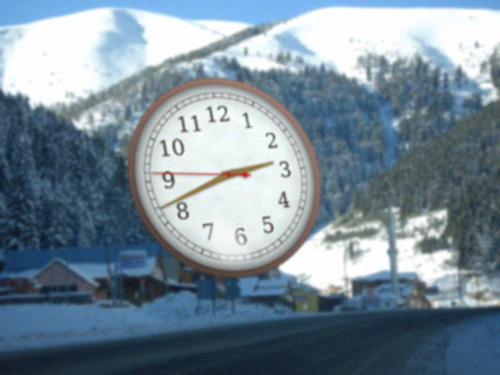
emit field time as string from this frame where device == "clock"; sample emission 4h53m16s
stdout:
2h41m46s
